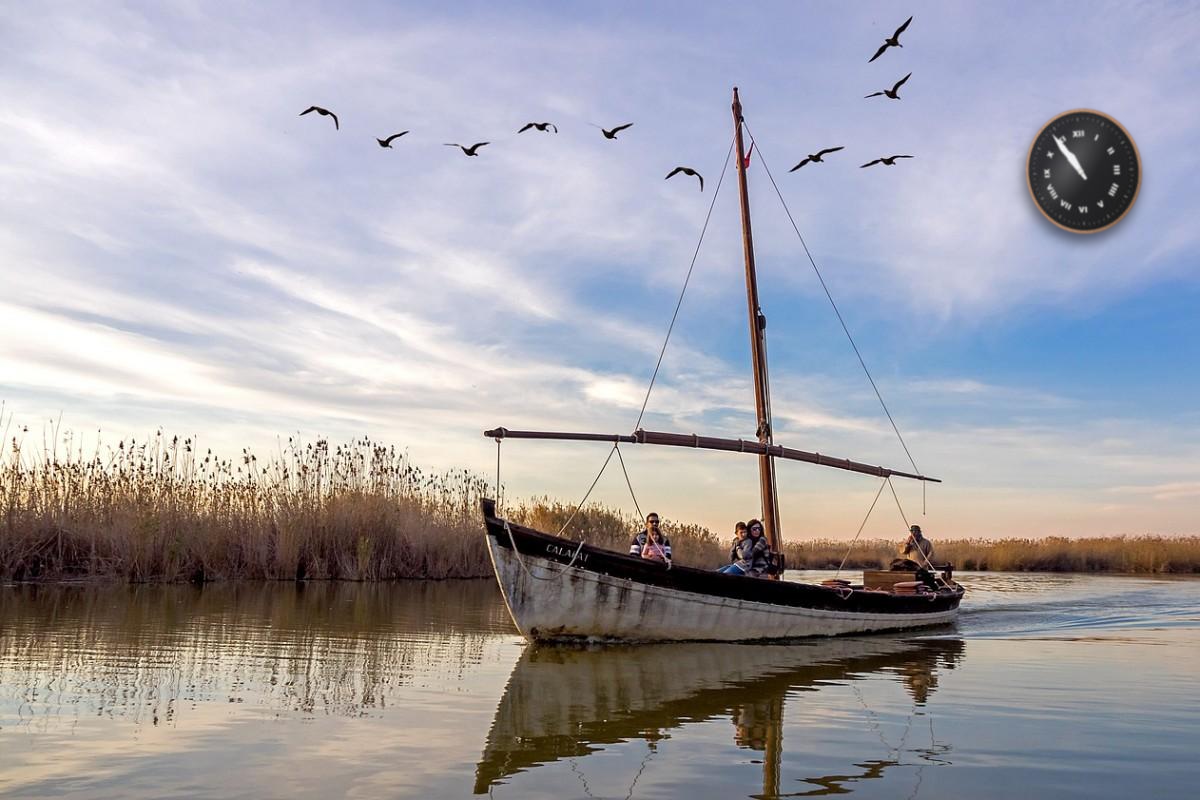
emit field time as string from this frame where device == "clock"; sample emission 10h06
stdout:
10h54
